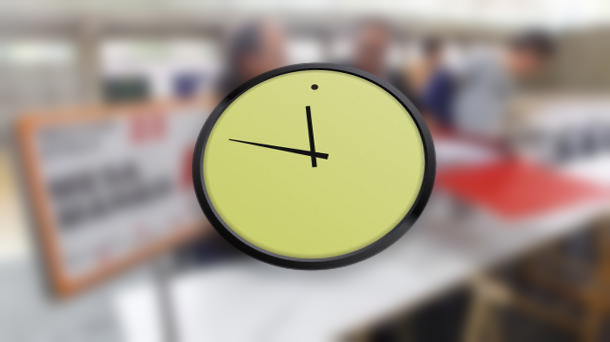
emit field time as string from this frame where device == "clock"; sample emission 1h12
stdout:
11h47
